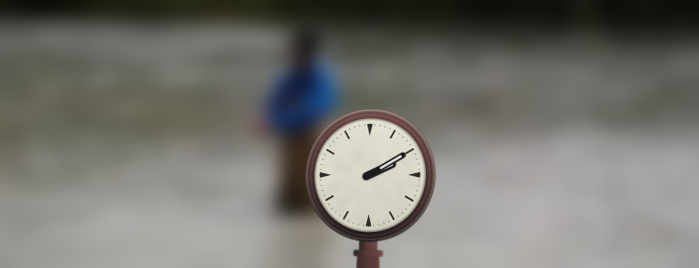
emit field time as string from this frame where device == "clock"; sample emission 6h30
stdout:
2h10
